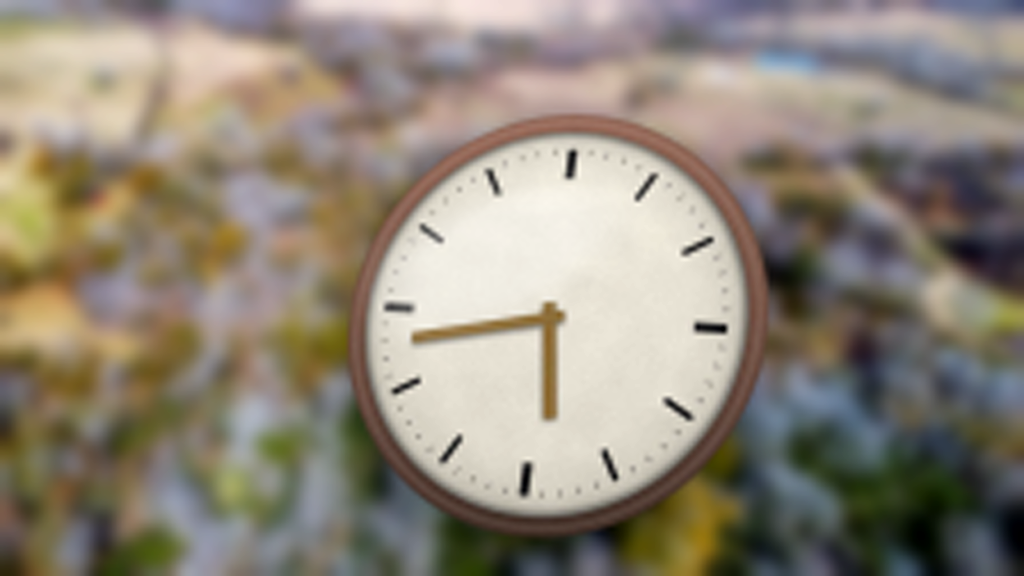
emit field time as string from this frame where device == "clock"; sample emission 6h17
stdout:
5h43
